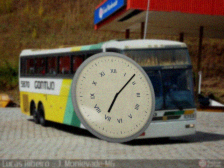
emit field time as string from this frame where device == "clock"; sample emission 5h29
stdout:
7h08
